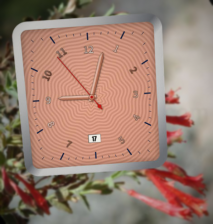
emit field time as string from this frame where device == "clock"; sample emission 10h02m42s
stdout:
9h02m54s
